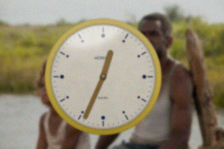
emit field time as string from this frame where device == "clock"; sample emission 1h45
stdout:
12h34
